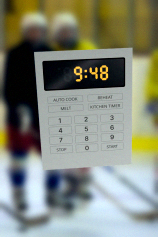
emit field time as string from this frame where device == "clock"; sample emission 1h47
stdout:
9h48
